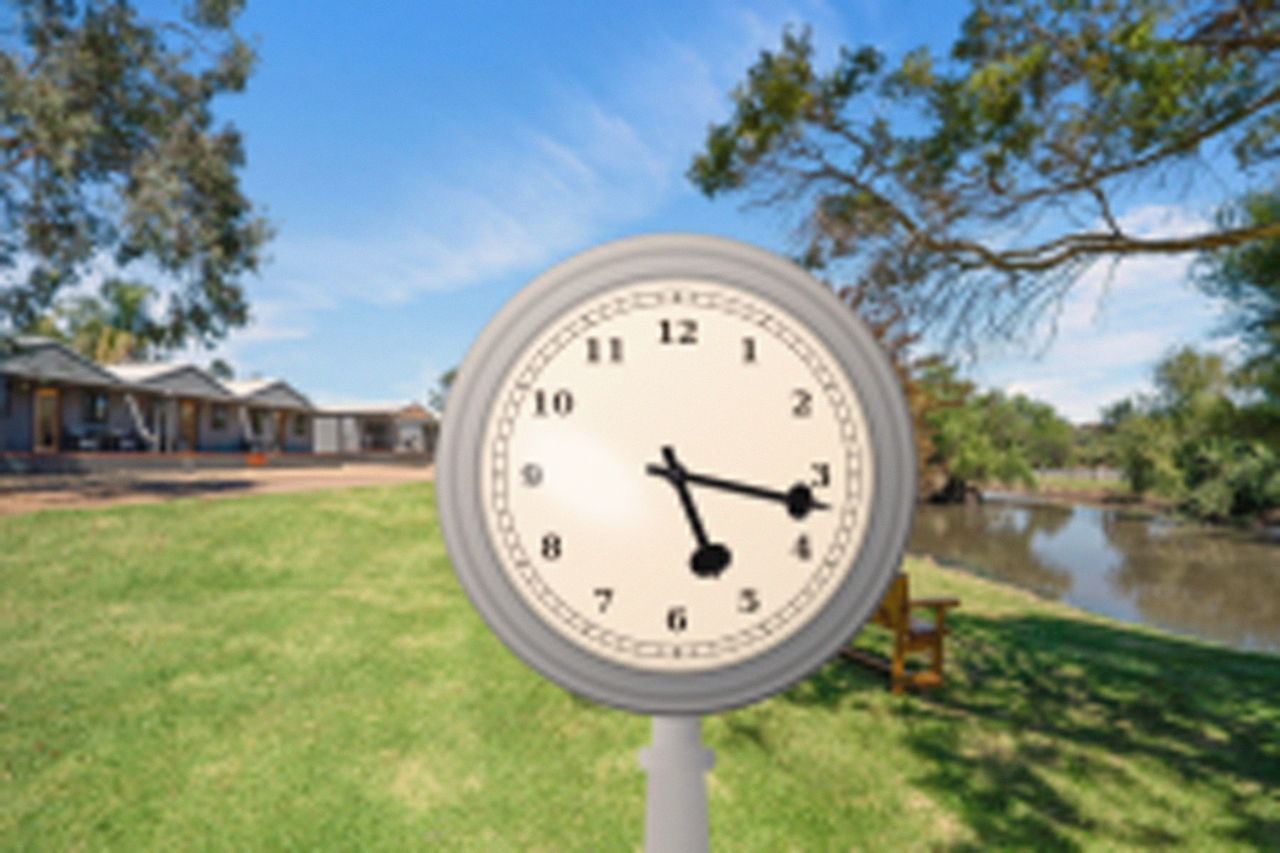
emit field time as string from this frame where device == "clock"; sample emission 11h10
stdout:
5h17
